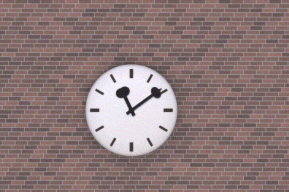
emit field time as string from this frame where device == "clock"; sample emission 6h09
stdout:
11h09
